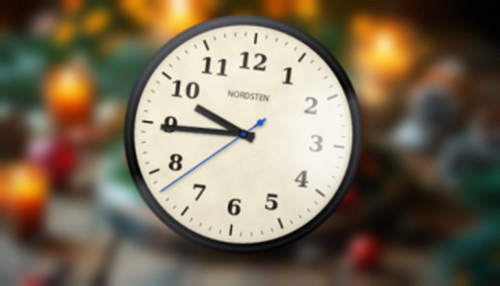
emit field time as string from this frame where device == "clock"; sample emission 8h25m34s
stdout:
9h44m38s
